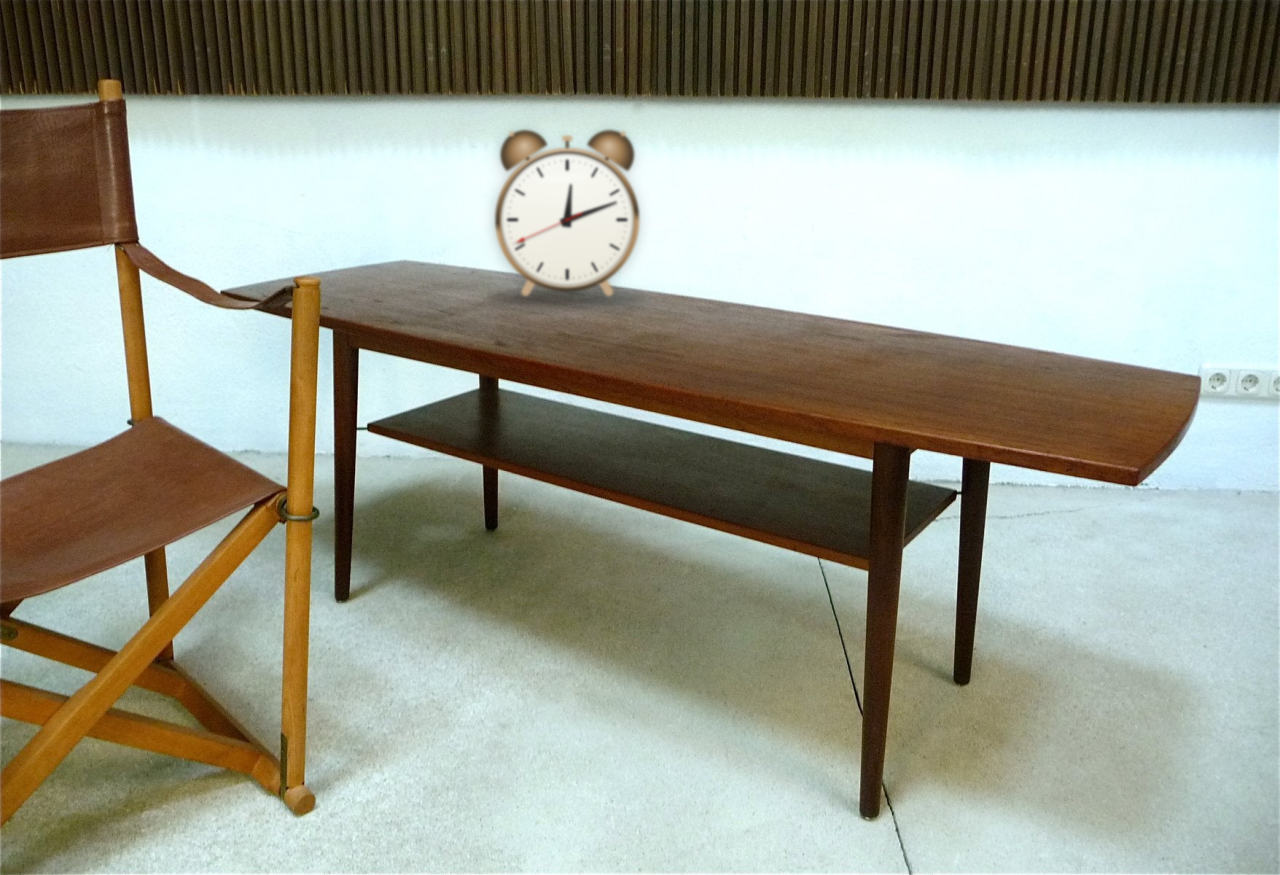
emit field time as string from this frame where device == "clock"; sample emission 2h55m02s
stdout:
12h11m41s
